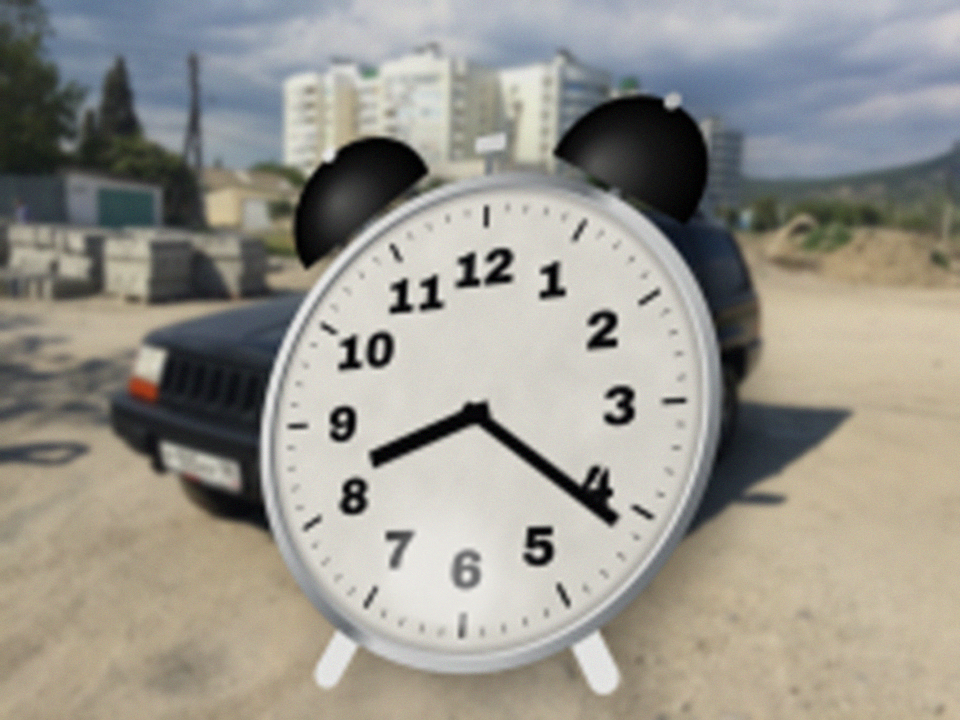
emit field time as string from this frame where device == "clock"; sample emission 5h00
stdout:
8h21
